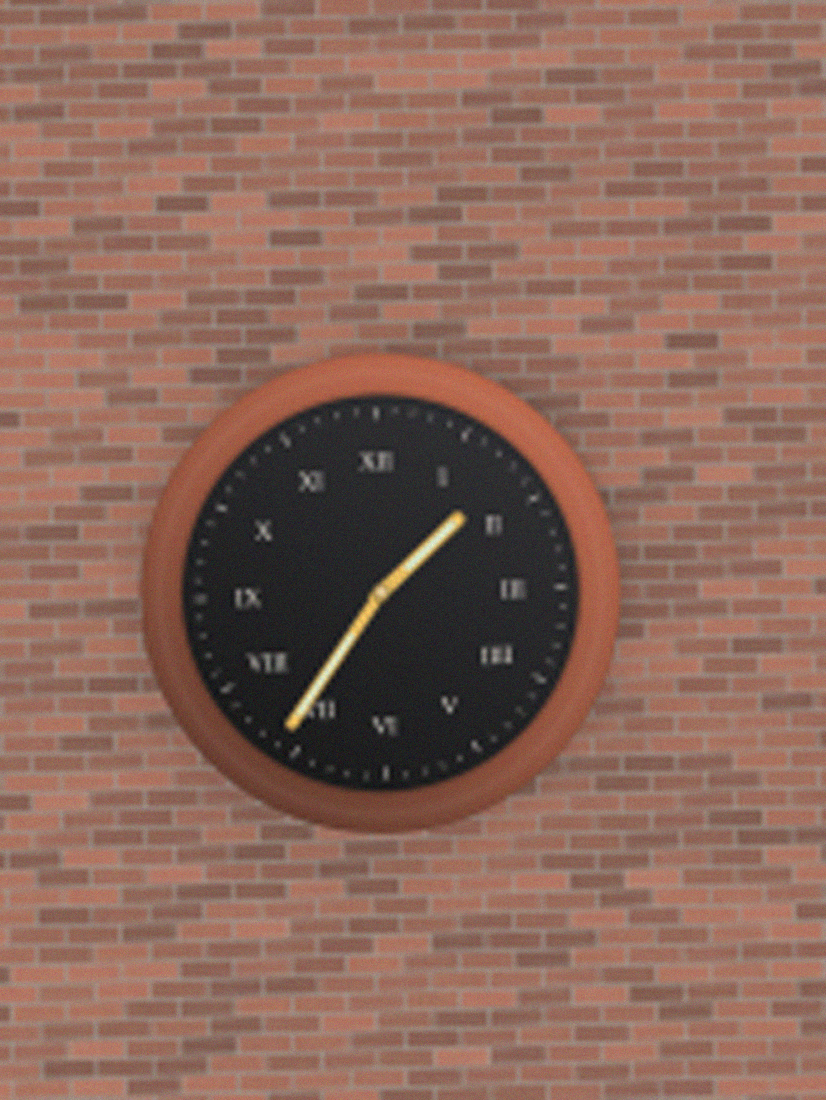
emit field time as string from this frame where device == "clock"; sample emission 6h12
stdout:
1h36
